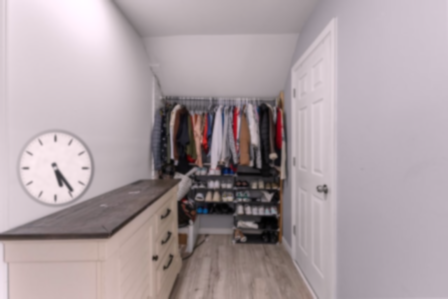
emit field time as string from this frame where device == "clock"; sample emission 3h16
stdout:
5h24
